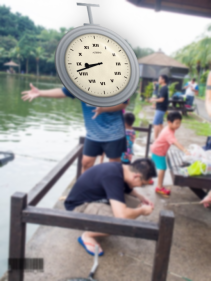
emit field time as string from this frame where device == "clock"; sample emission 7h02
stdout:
8h42
